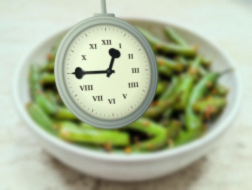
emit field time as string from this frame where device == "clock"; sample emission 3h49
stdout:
12h45
